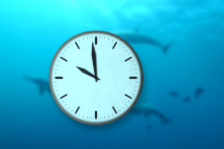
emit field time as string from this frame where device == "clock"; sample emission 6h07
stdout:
9h59
